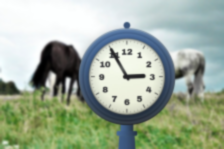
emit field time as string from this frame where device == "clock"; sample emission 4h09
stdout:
2h55
